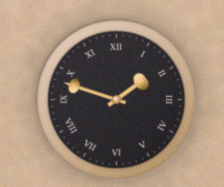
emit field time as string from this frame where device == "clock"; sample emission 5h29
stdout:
1h48
